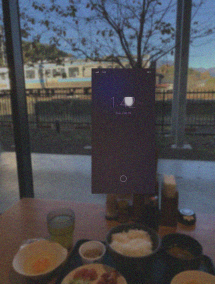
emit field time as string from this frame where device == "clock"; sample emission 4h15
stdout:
1h42
